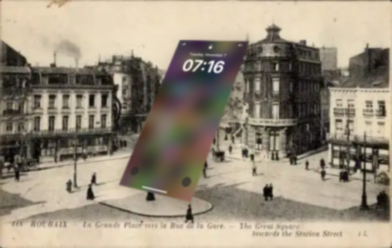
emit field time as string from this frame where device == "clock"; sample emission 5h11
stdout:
7h16
